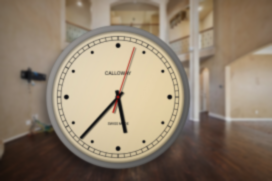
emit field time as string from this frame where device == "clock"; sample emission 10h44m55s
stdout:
5h37m03s
